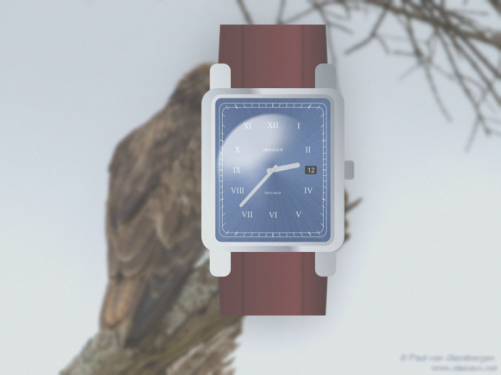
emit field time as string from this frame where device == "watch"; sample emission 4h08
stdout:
2h37
